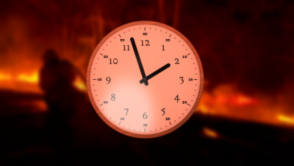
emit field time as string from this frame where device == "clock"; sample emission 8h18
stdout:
1h57
